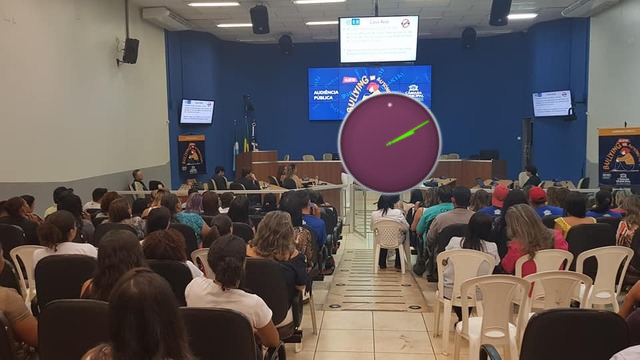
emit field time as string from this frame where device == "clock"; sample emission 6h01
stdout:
2h10
